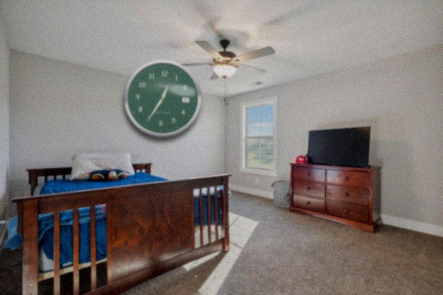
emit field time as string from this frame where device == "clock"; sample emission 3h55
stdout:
12h35
